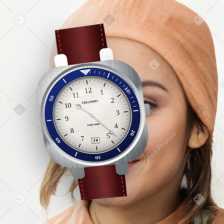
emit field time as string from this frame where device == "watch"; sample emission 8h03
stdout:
10h23
